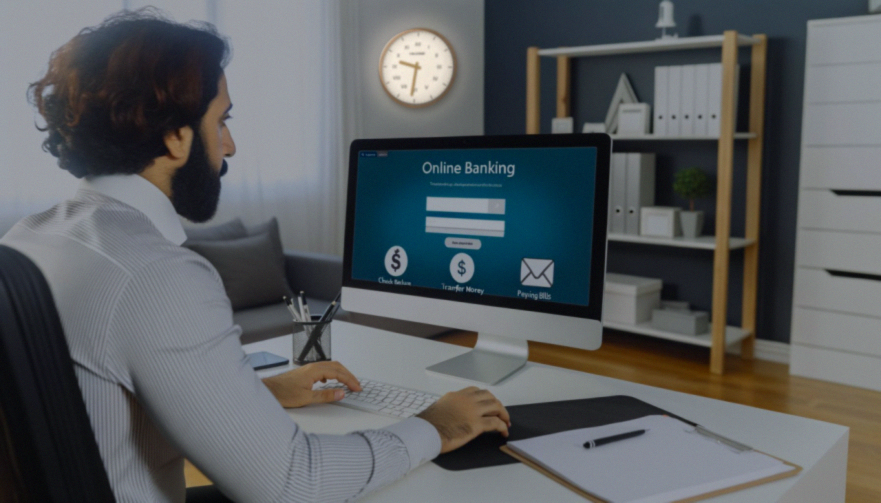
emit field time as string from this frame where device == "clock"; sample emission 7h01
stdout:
9h31
